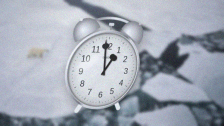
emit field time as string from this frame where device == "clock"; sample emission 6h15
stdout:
12h59
